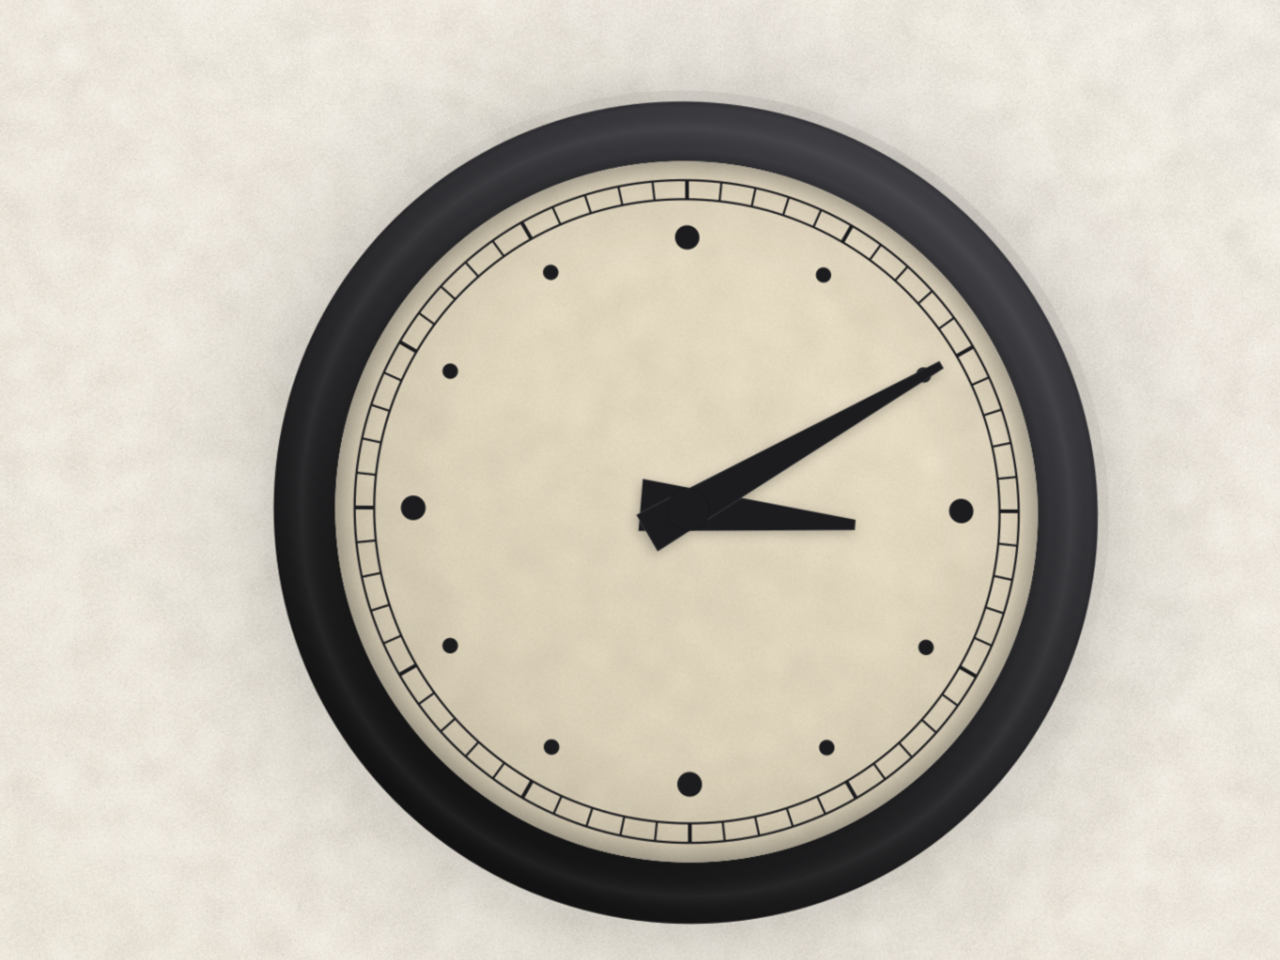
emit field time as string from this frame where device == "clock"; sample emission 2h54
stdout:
3h10
